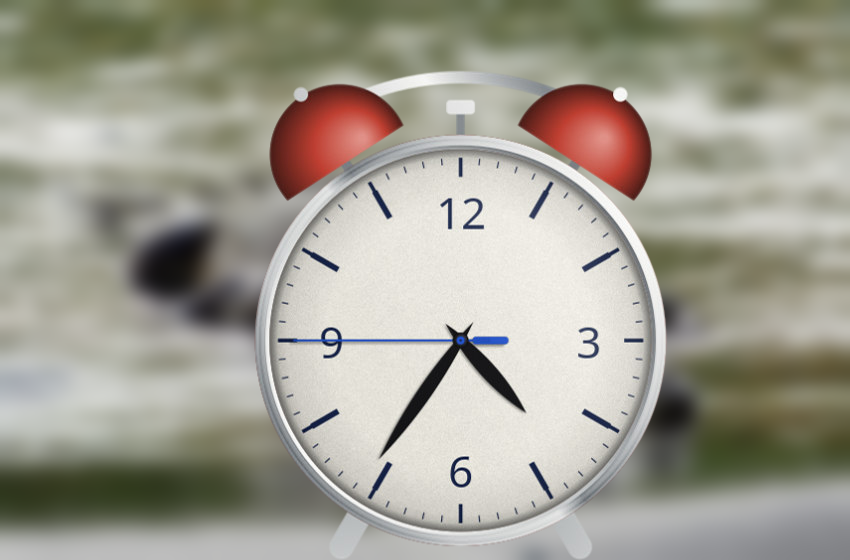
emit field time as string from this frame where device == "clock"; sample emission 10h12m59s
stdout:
4h35m45s
